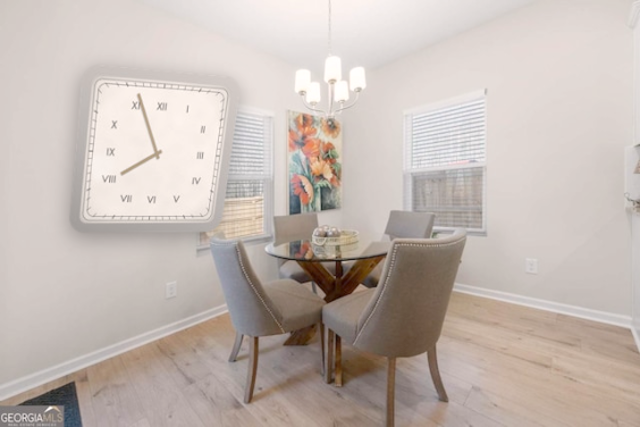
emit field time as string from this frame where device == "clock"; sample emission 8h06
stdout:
7h56
